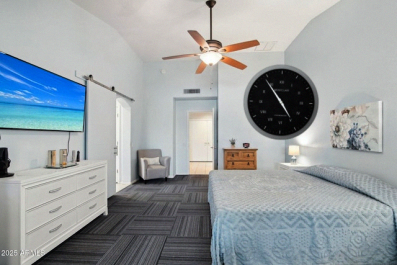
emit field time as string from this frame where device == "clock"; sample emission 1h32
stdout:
4h54
